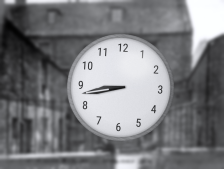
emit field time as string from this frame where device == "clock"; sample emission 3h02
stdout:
8h43
